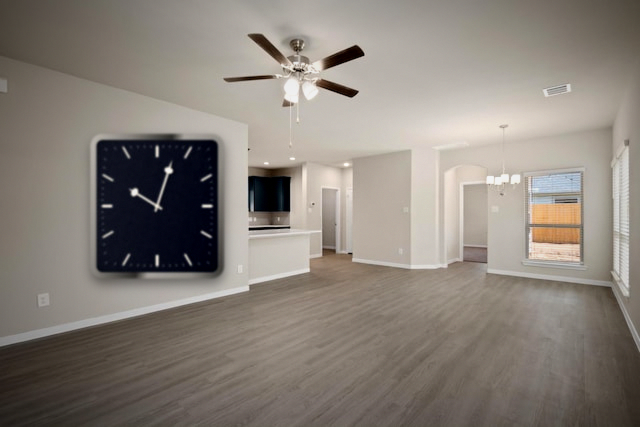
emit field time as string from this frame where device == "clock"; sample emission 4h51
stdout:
10h03
